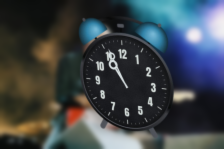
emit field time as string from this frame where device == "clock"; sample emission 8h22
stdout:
10h56
